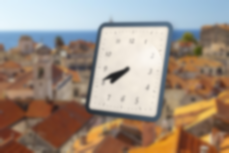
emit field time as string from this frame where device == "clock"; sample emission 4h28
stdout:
7h41
